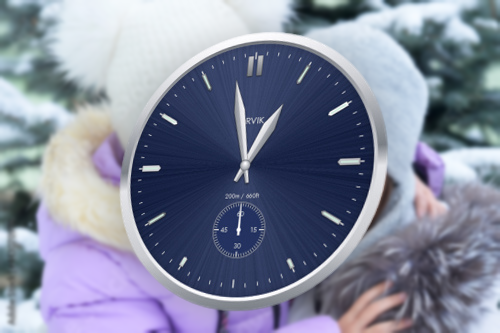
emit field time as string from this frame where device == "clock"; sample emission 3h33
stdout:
12h58
